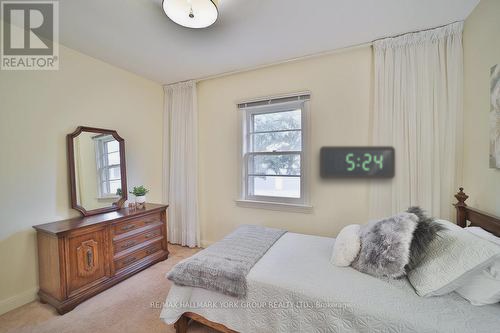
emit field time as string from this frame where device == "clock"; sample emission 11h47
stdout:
5h24
